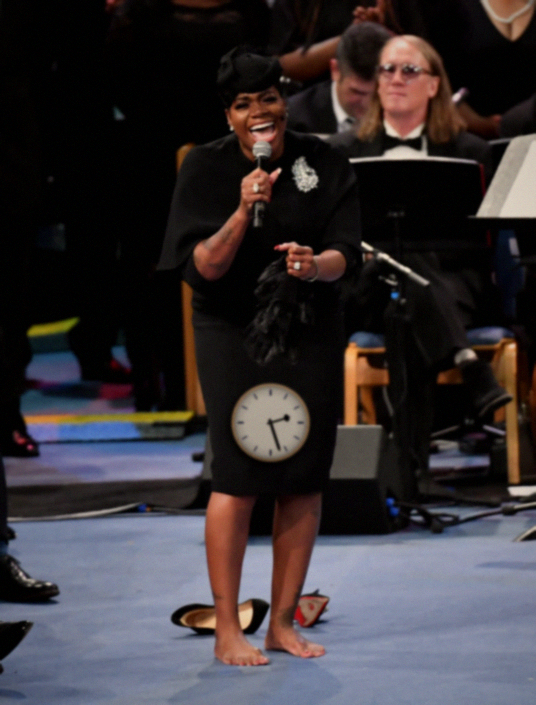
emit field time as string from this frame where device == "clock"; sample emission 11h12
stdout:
2h27
